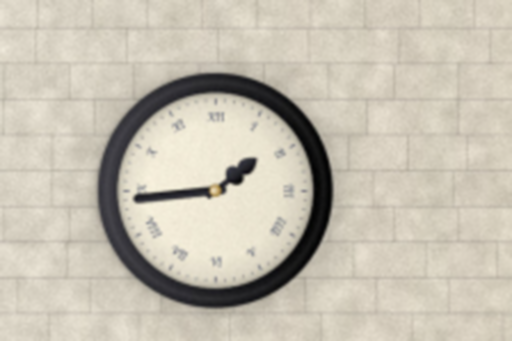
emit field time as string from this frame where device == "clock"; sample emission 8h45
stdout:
1h44
